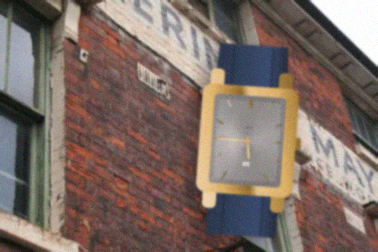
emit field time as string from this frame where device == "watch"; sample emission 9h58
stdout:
5h45
